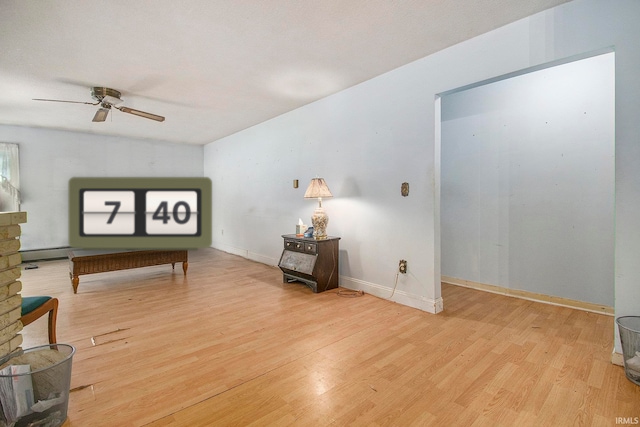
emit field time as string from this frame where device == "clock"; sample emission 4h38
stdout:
7h40
